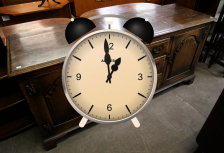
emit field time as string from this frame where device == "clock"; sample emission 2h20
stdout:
12h59
